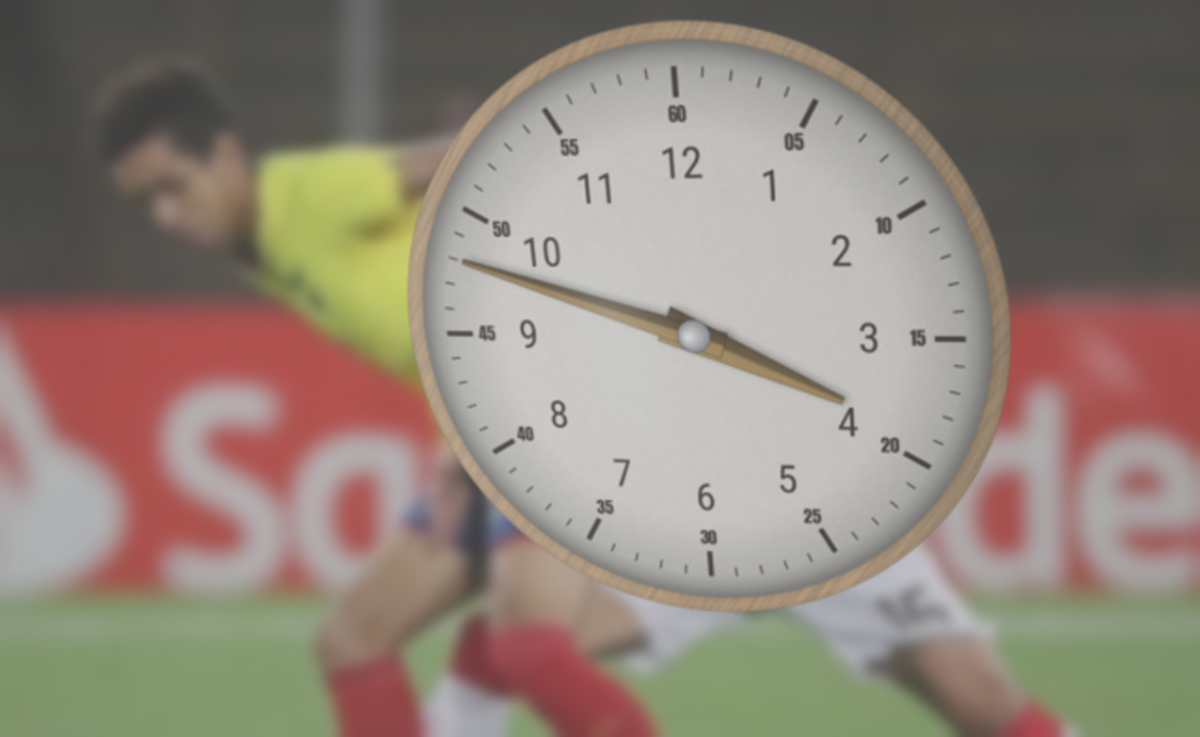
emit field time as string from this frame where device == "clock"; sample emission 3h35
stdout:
3h48
